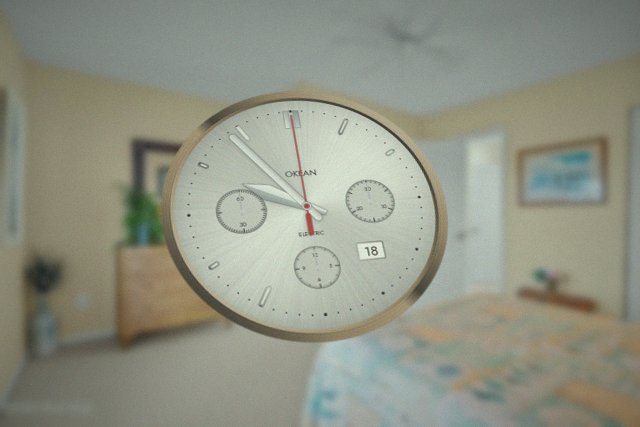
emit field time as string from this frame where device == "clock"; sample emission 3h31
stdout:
9h54
